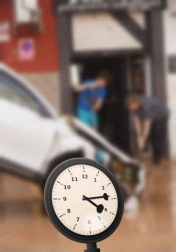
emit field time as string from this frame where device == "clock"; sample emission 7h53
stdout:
4h14
